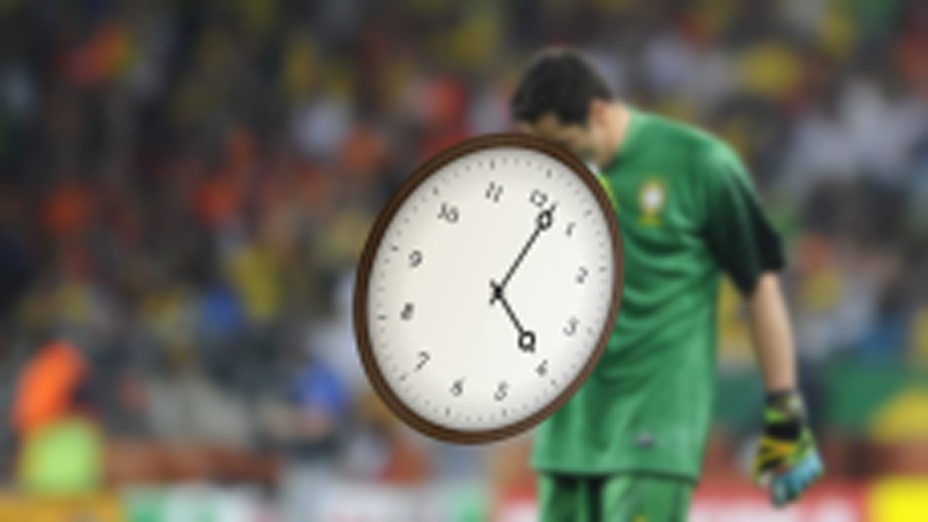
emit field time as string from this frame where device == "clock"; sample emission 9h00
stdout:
4h02
